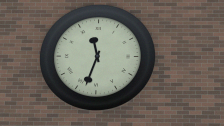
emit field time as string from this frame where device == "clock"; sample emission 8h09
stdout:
11h33
